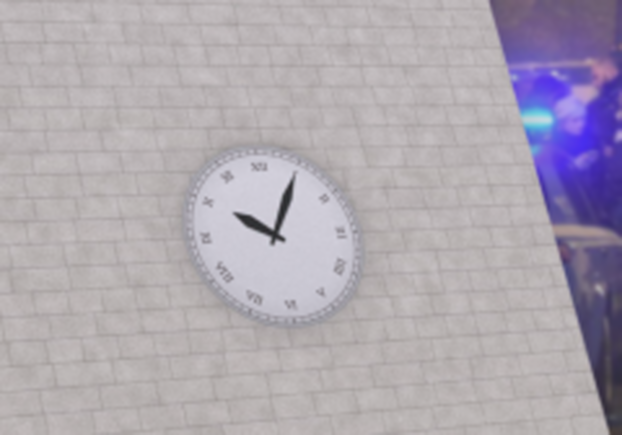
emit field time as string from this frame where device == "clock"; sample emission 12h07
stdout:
10h05
